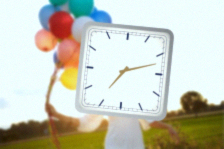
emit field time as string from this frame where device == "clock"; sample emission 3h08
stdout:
7h12
